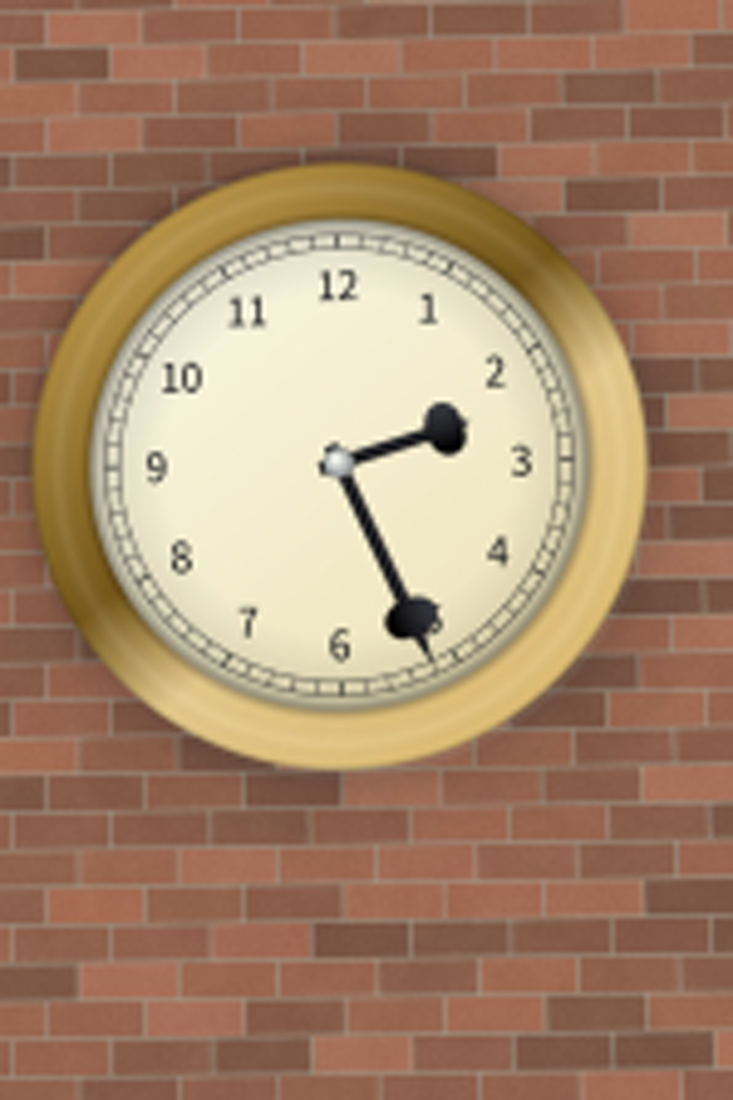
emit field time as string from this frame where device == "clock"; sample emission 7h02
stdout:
2h26
